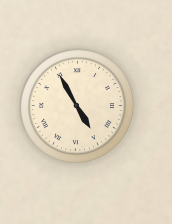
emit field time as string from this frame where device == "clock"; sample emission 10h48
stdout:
4h55
